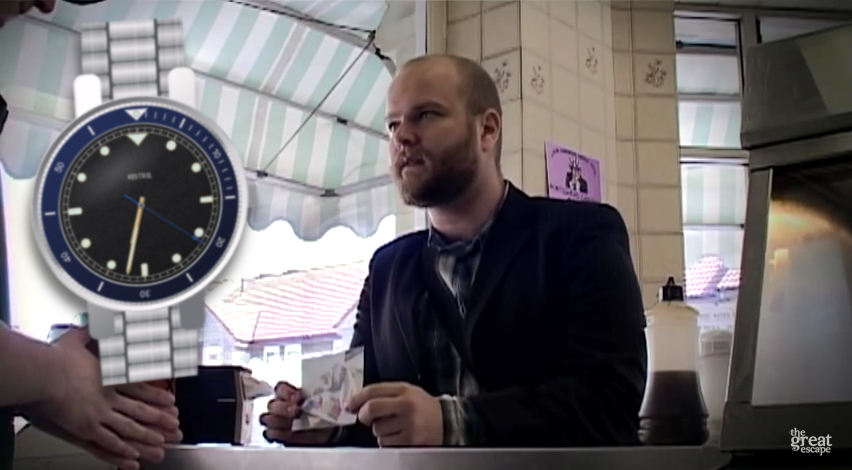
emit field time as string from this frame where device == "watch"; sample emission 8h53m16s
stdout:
6h32m21s
